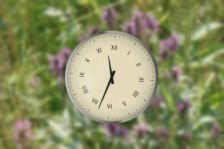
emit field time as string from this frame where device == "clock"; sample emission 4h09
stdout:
11h33
